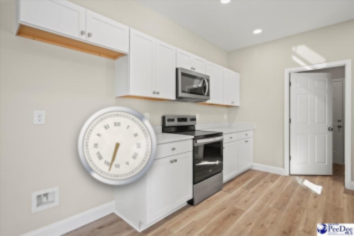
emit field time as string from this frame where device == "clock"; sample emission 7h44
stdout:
6h33
